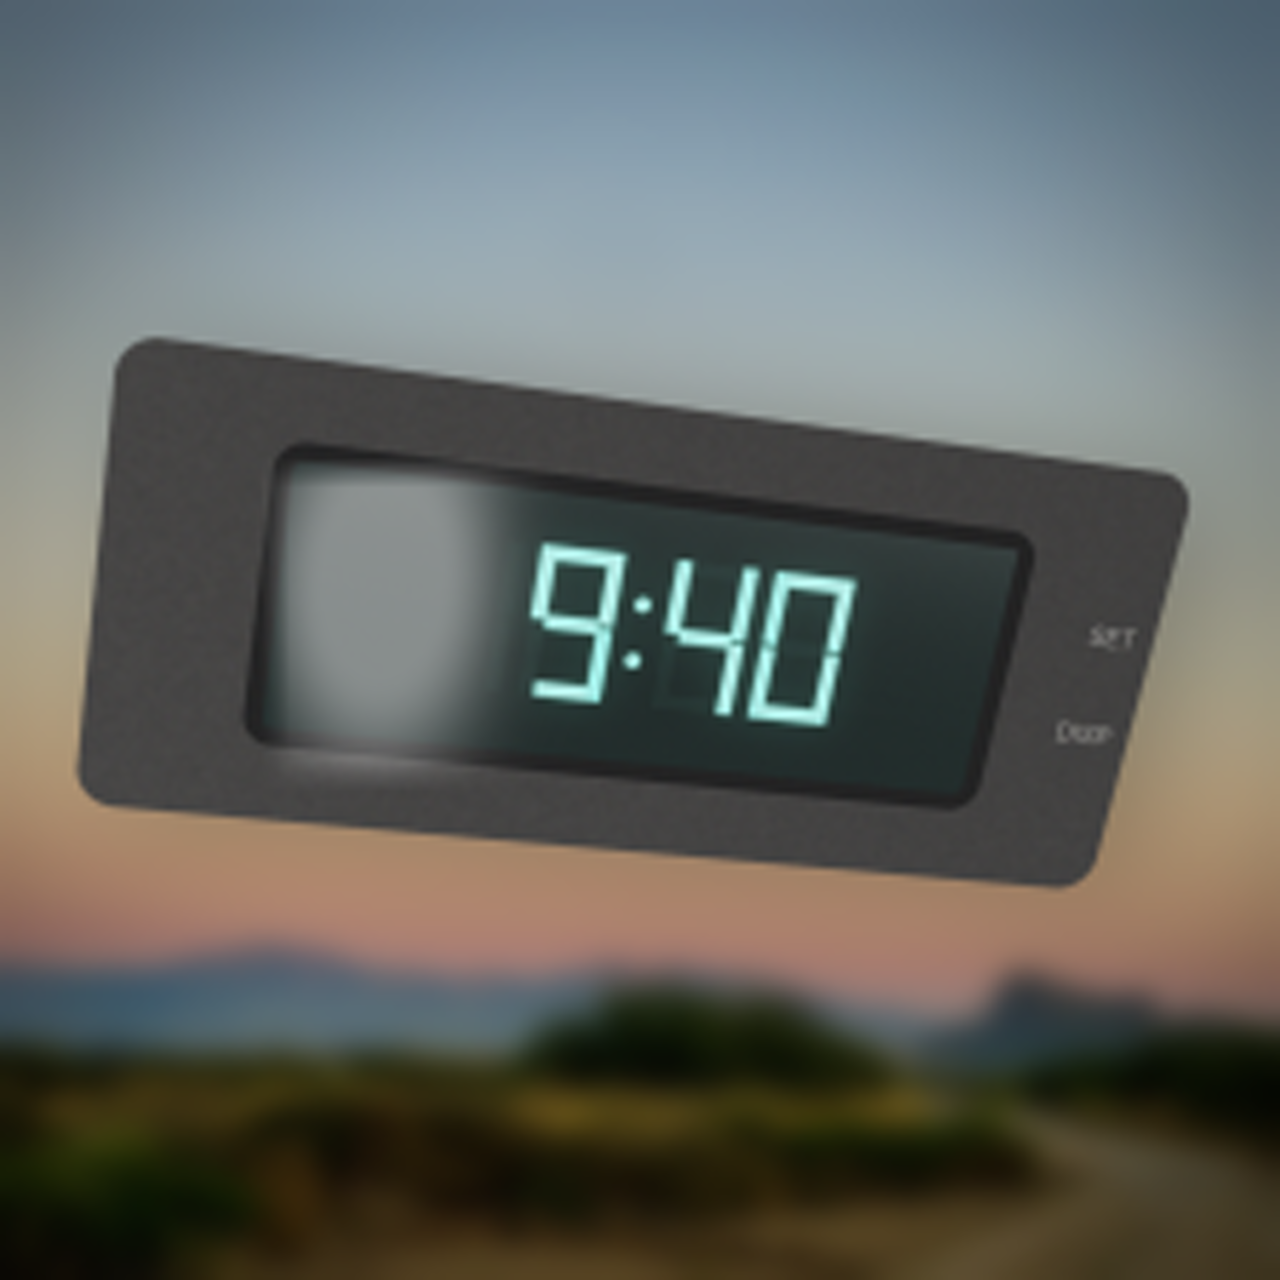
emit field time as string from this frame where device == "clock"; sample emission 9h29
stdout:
9h40
